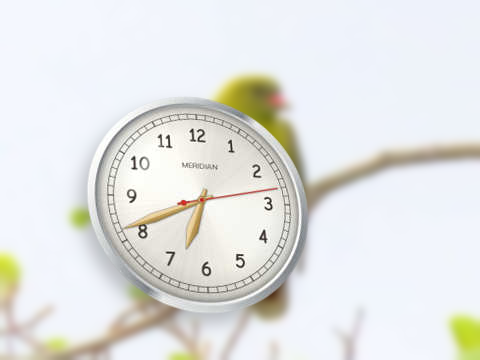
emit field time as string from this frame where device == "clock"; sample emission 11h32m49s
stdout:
6h41m13s
